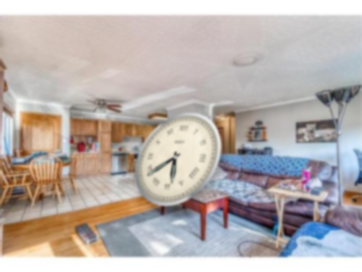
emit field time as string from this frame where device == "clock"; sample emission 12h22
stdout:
5h39
